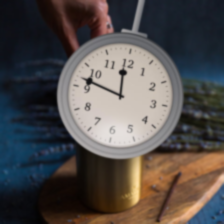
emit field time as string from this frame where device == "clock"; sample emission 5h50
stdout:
11h47
